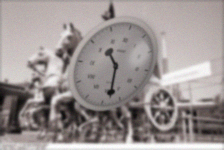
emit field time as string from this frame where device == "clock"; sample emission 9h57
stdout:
10h28
